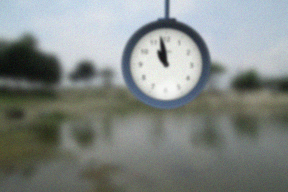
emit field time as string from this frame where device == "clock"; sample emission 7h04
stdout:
10h58
